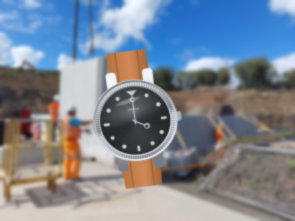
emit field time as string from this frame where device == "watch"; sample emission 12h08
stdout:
4h00
